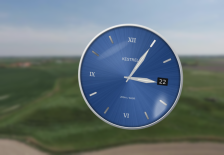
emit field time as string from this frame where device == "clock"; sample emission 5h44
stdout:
3h05
